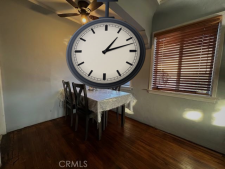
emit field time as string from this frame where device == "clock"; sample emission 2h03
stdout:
1h12
